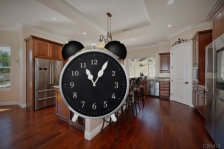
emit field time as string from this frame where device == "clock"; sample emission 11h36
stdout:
11h05
